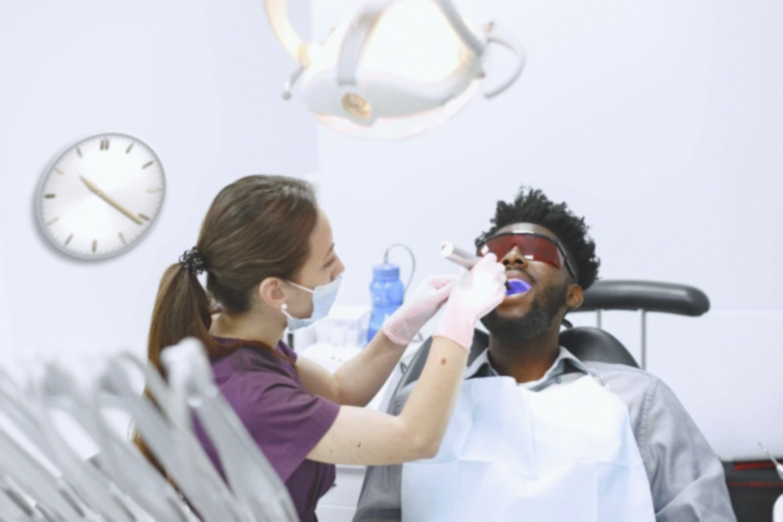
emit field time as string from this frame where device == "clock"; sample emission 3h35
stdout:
10h21
